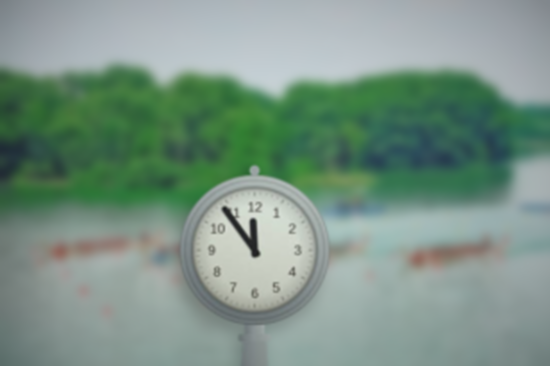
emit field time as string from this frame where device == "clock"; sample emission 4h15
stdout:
11h54
